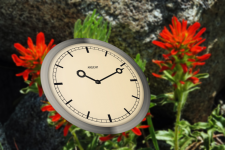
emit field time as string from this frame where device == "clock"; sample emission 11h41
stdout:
10h11
